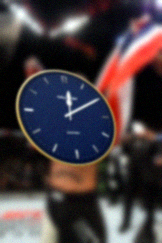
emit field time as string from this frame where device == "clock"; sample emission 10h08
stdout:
12h10
